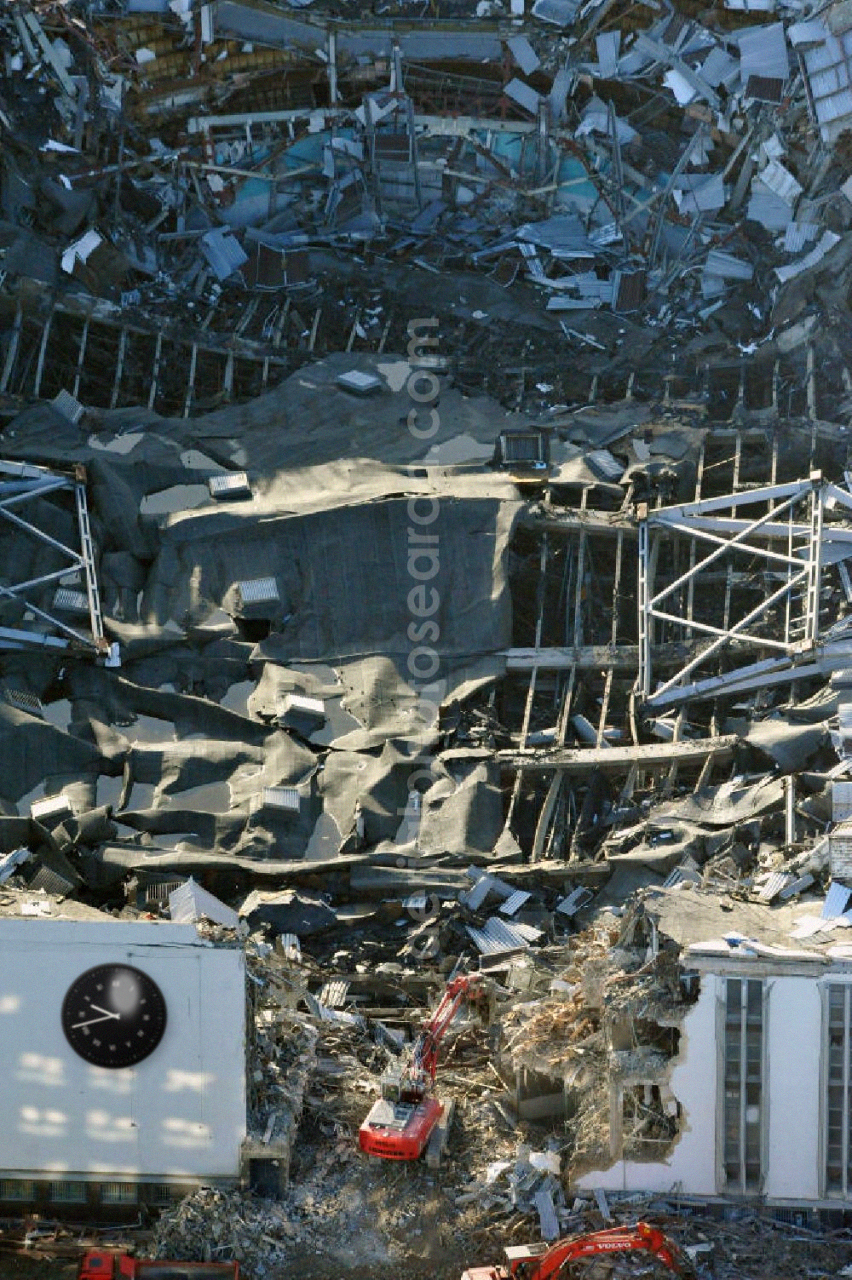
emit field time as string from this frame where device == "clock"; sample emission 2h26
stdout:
9h42
